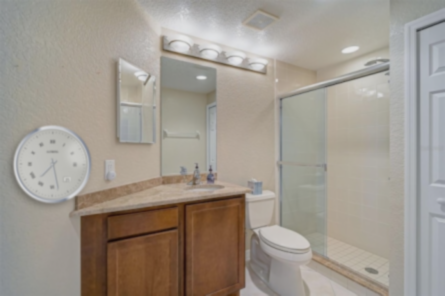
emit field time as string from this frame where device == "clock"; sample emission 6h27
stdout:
7h28
